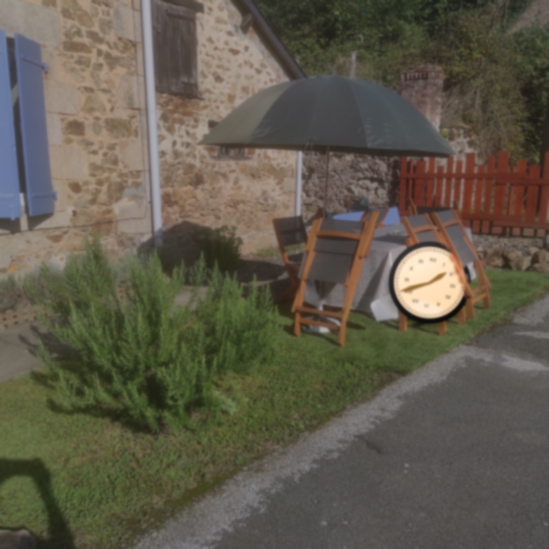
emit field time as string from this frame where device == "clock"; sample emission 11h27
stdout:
1h41
